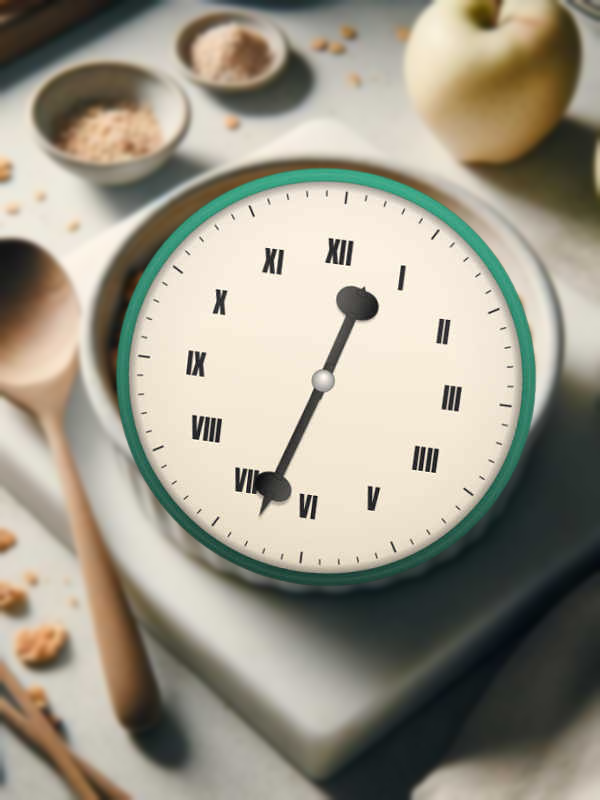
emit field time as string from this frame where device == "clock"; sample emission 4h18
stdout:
12h33
